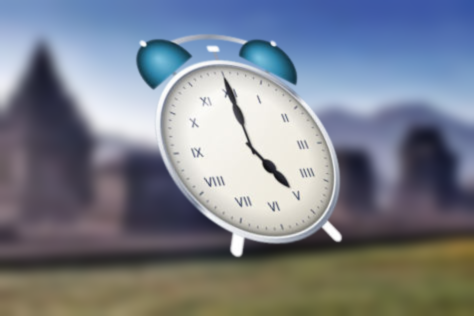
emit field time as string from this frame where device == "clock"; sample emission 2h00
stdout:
5h00
